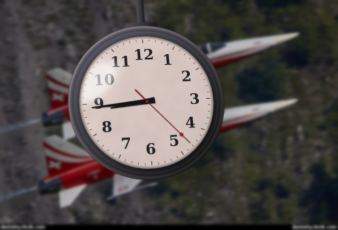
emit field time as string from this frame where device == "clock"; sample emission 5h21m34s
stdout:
8h44m23s
